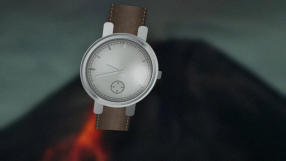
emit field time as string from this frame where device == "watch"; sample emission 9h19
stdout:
9h42
